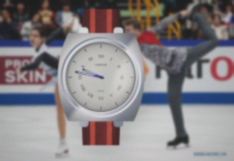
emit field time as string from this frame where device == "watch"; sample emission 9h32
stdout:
9h47
